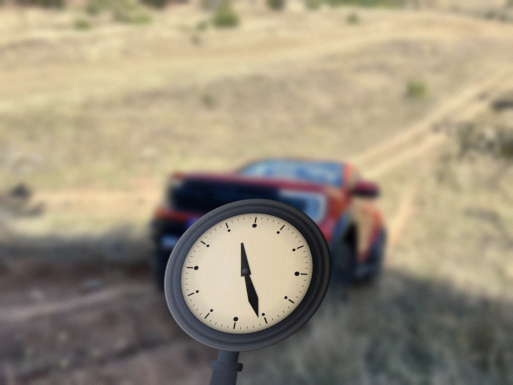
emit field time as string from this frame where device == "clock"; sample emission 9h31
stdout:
11h26
